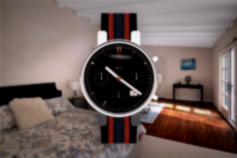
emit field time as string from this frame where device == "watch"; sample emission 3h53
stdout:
10h21
